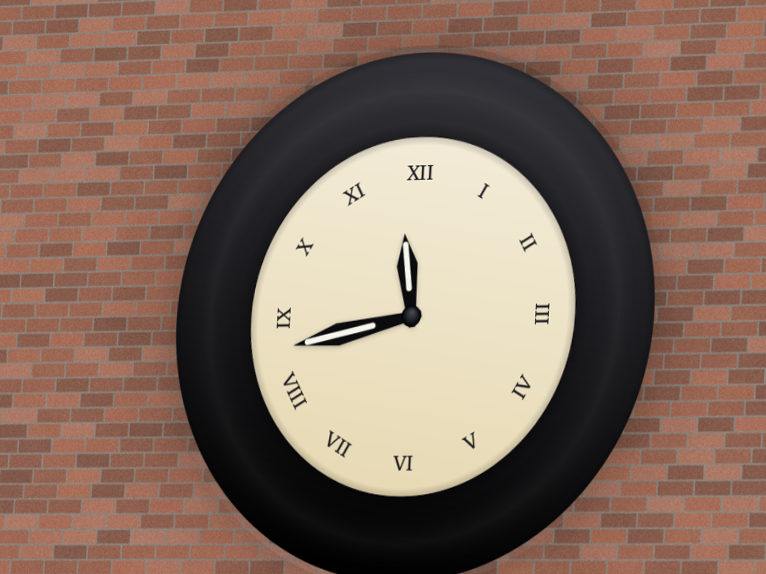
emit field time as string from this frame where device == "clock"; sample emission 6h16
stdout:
11h43
